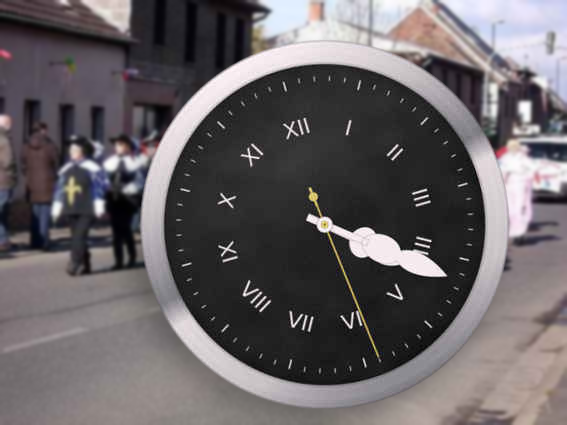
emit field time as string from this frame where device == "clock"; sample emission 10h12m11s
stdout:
4h21m29s
